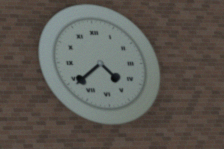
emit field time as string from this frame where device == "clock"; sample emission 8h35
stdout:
4h39
